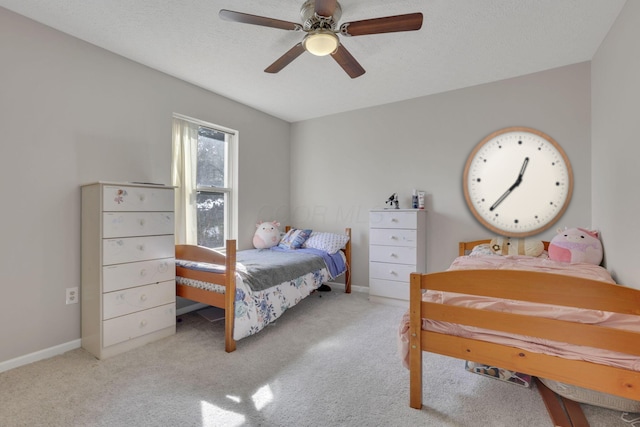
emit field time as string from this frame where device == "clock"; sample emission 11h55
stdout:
12h37
